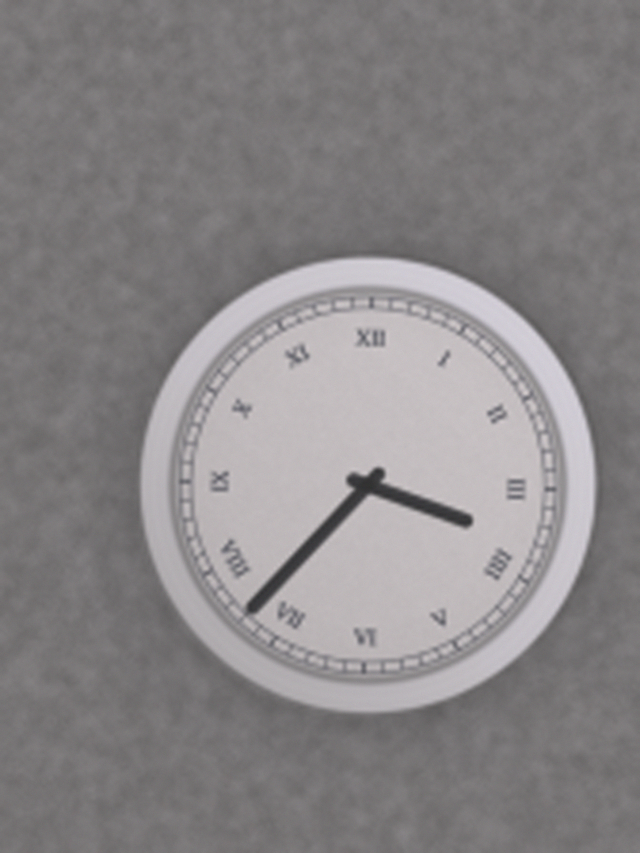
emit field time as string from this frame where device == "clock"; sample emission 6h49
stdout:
3h37
